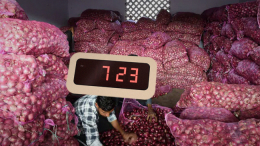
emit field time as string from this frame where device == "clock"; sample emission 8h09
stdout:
7h23
